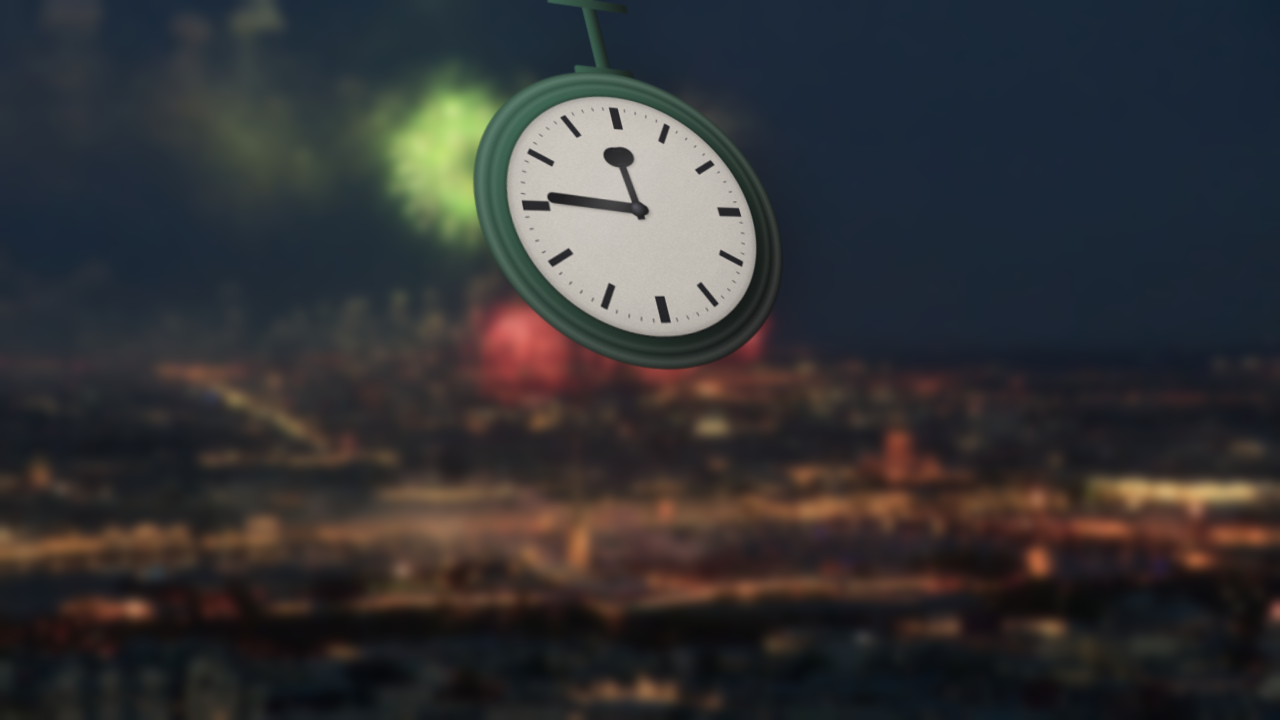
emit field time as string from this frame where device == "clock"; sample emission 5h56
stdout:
11h46
